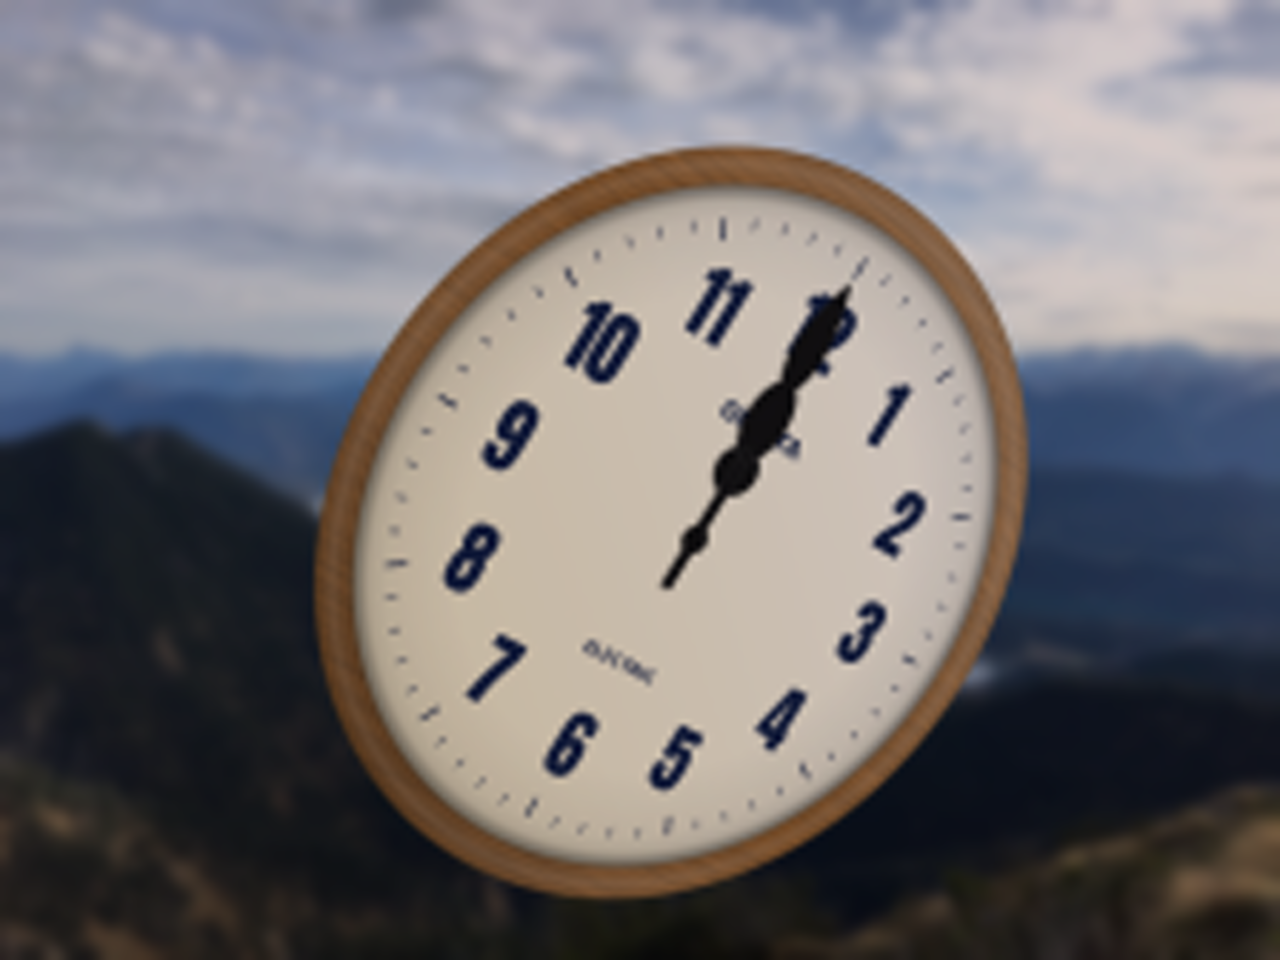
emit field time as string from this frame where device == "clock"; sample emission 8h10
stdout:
12h00
